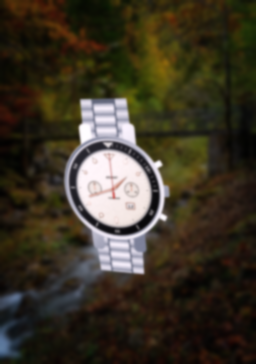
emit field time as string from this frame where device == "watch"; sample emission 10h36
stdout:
1h42
